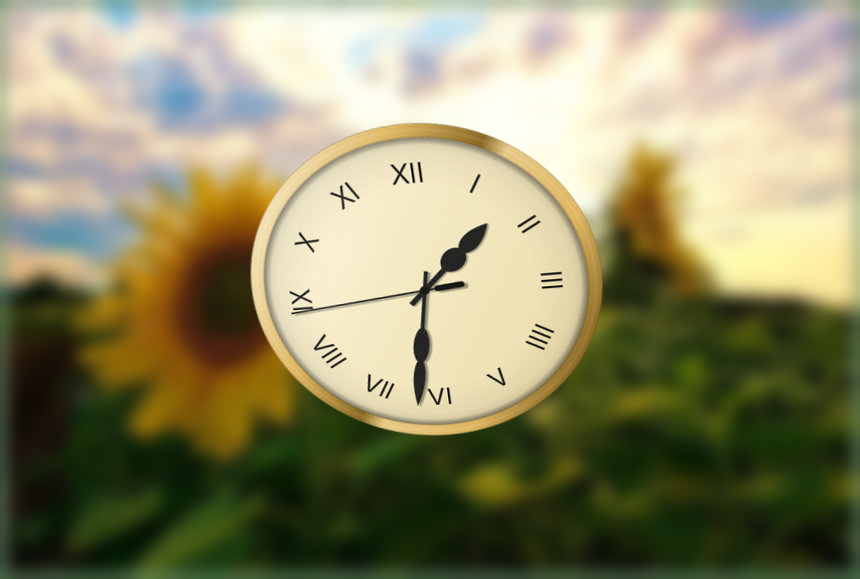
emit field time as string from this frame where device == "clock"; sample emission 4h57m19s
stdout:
1h31m44s
